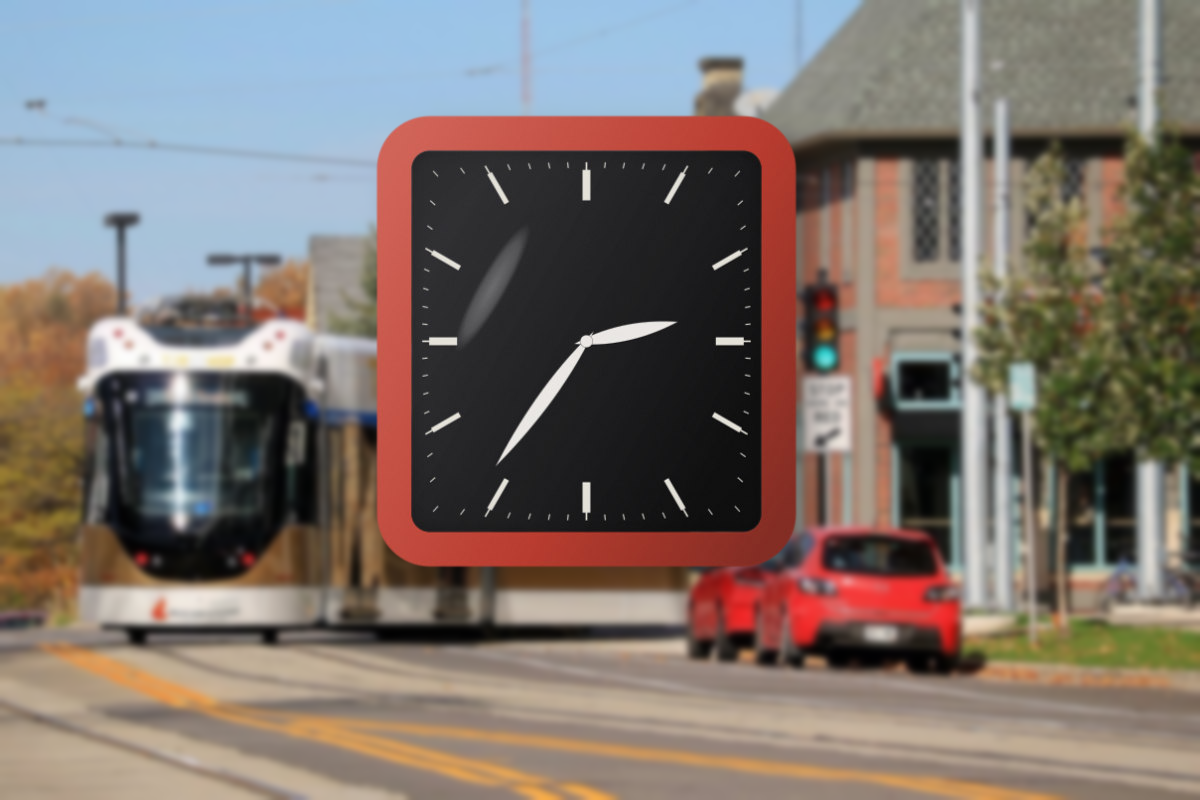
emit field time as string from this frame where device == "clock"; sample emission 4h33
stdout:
2h36
